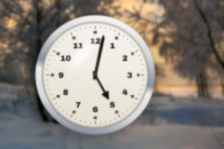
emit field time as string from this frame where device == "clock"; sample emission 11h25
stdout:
5h02
